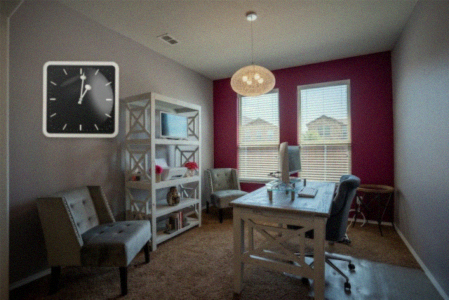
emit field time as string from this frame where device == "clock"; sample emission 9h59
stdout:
1h01
